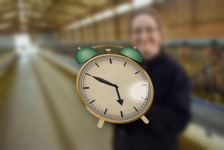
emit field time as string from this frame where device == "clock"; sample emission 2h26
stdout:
5h50
